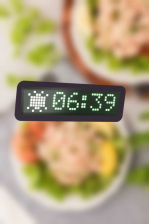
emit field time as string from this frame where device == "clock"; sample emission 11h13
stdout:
6h39
